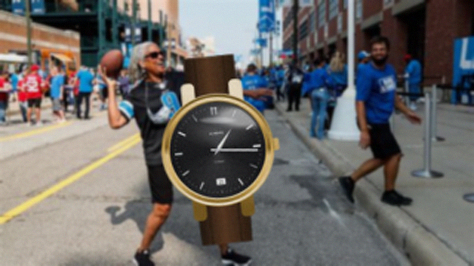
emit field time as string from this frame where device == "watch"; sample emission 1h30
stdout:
1h16
